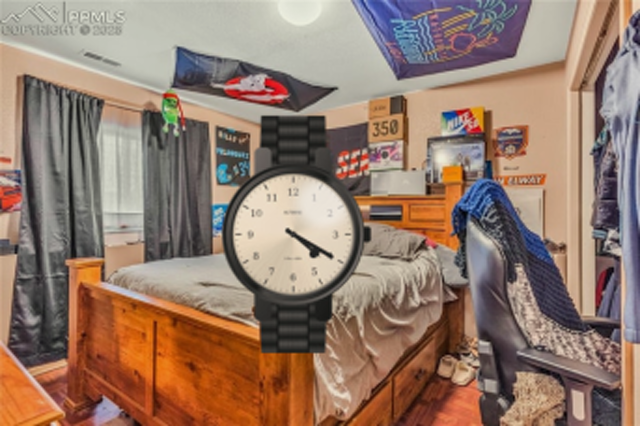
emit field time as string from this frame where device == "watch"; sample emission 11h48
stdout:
4h20
